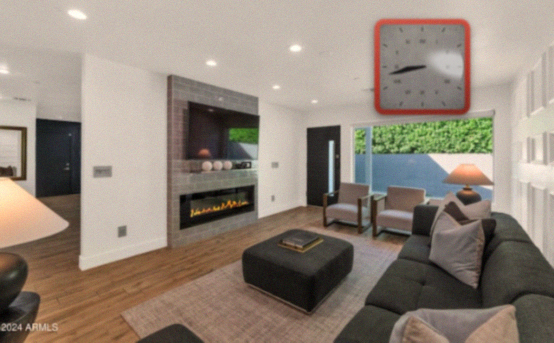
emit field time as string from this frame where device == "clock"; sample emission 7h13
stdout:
8h43
